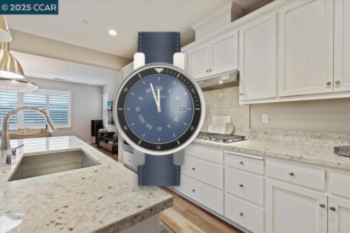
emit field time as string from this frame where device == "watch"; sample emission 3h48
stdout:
11h57
